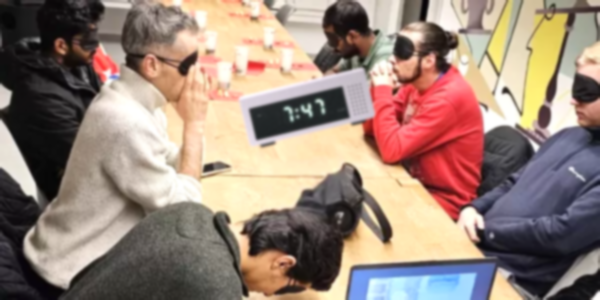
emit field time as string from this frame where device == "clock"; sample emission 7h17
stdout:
7h47
